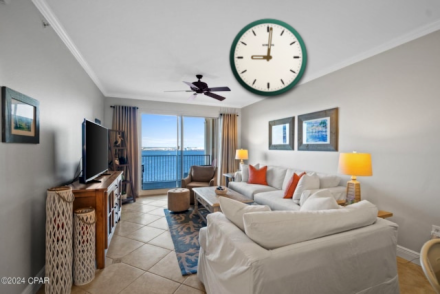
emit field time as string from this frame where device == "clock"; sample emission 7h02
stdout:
9h01
